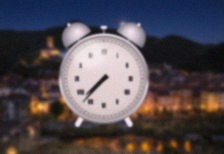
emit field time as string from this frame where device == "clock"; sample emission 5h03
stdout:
7h37
